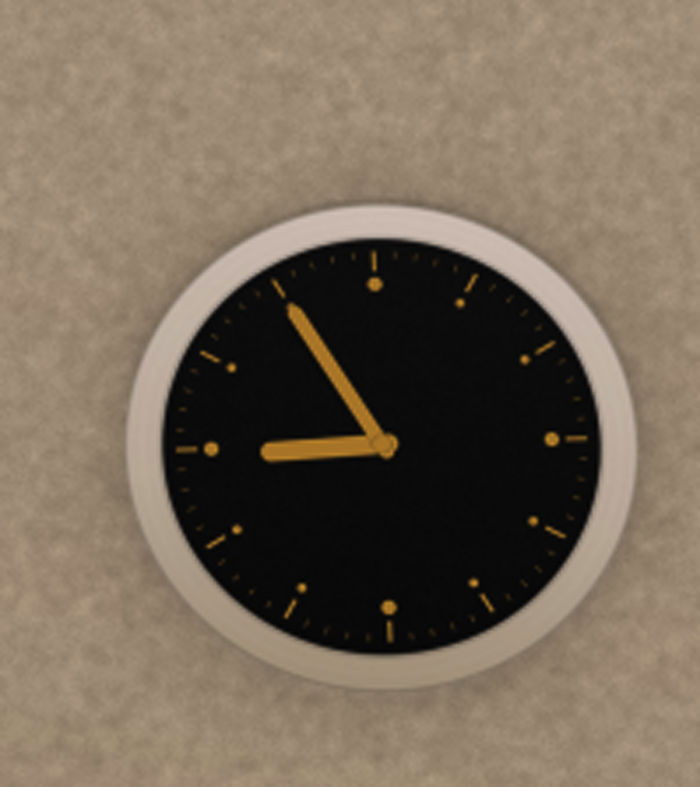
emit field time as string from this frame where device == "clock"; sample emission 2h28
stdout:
8h55
